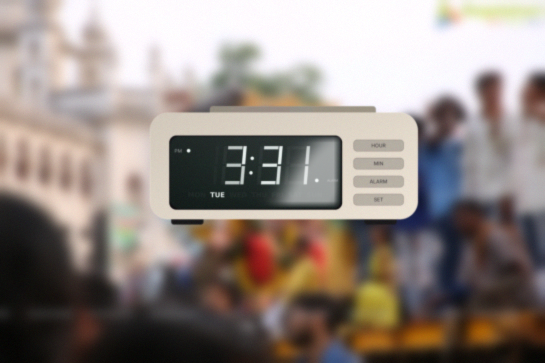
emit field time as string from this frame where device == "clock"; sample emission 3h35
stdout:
3h31
